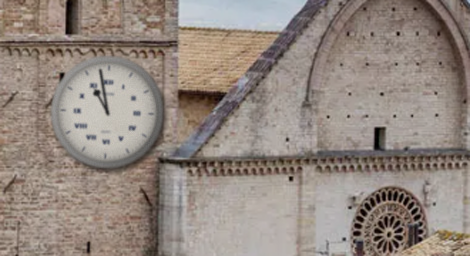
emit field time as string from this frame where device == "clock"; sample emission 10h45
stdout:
10h58
